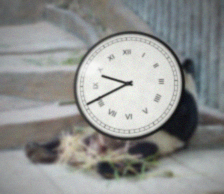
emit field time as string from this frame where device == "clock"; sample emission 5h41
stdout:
9h41
